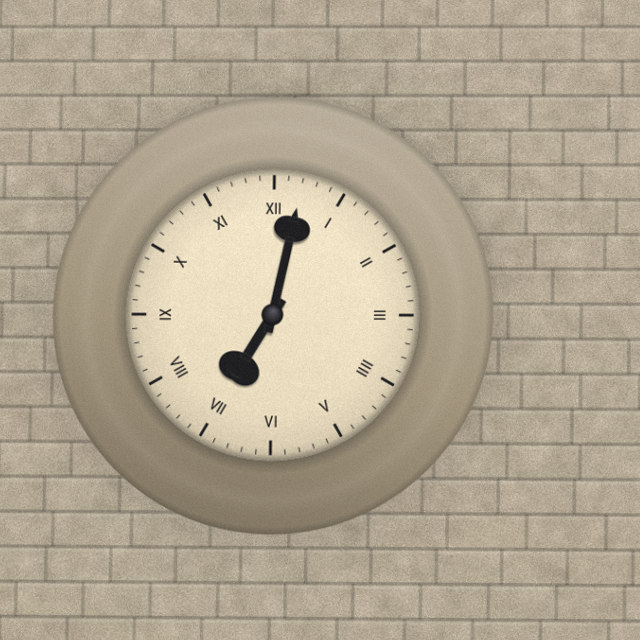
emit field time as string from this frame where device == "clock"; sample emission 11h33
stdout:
7h02
